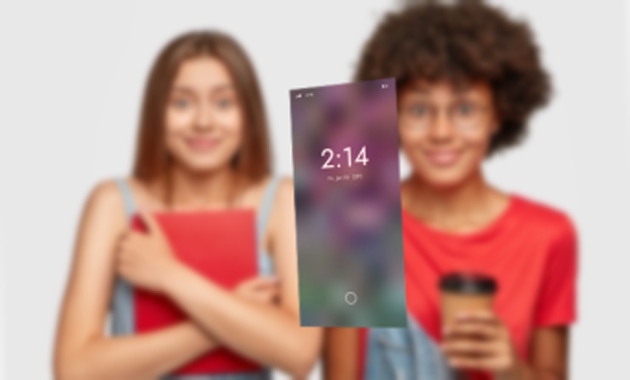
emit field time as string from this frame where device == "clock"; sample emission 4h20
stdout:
2h14
